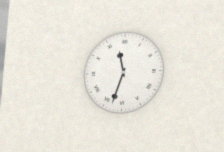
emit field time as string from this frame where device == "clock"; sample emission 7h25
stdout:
11h33
